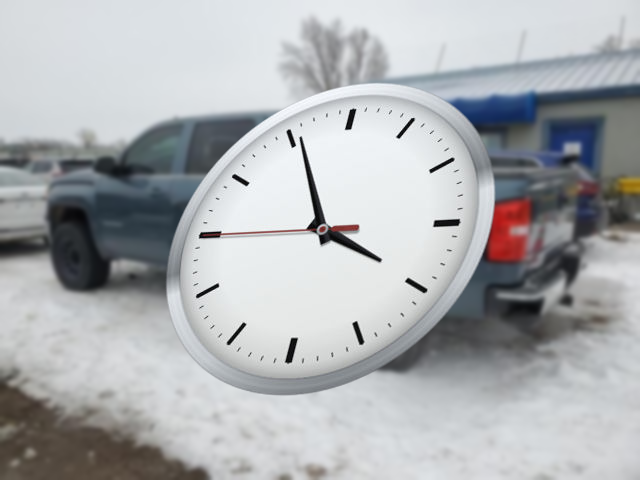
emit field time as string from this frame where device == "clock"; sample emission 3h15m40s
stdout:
3h55m45s
